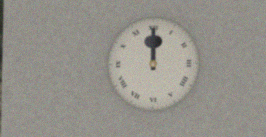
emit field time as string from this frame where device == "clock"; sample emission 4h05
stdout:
12h00
